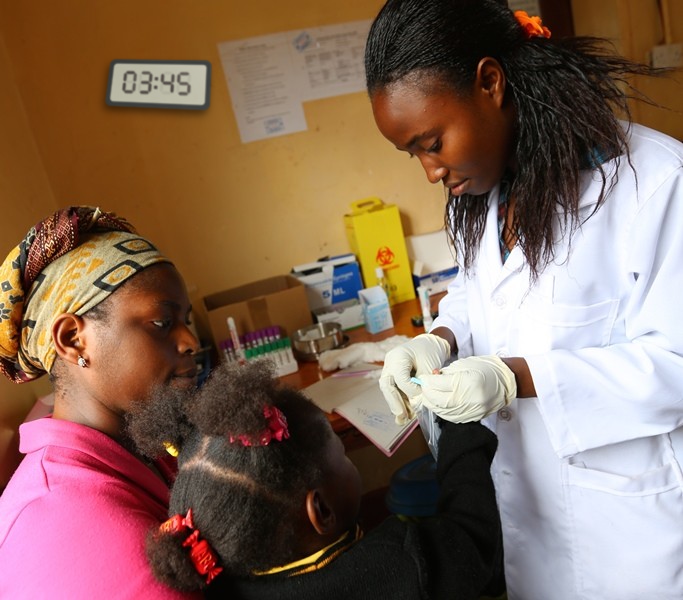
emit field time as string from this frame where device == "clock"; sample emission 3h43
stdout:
3h45
